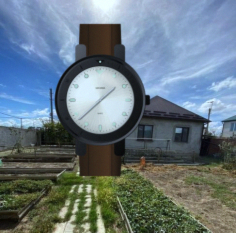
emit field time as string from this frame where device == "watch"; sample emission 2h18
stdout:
1h38
